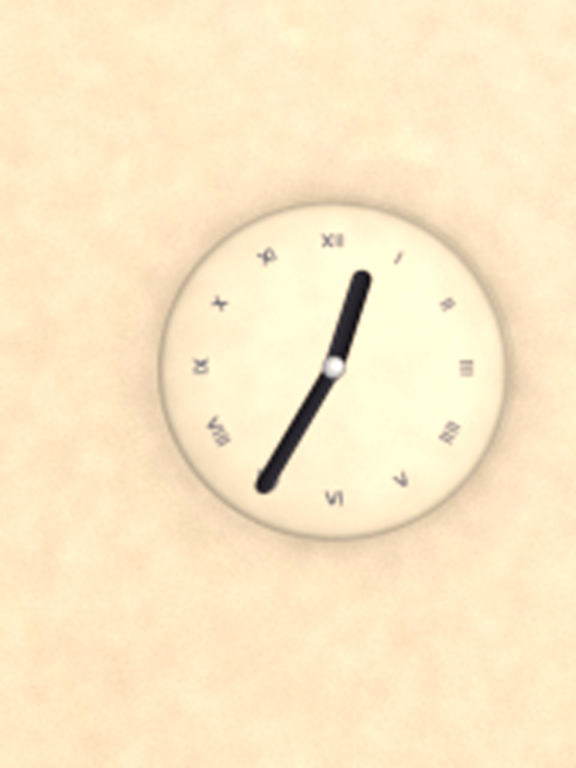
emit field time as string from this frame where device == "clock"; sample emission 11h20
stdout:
12h35
